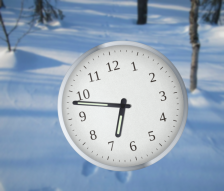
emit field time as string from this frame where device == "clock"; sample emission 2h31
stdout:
6h48
